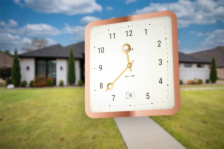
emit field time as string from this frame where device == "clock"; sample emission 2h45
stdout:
11h38
